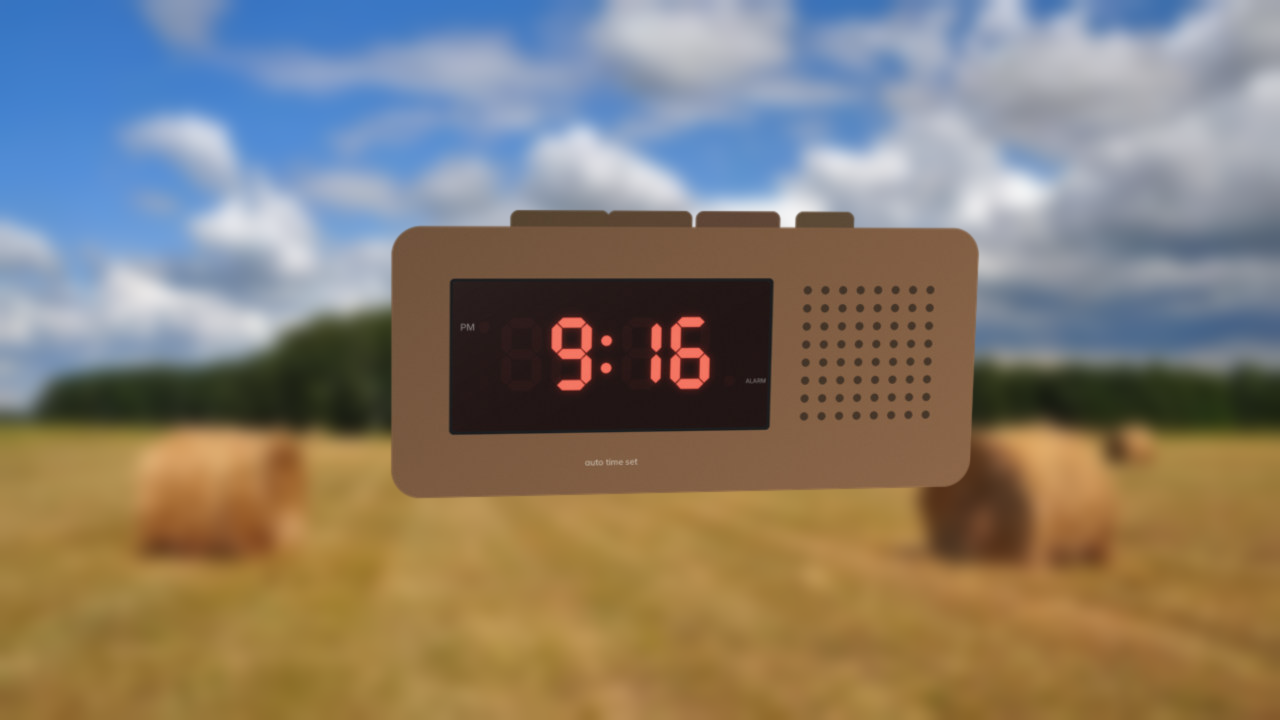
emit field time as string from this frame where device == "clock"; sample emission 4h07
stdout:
9h16
